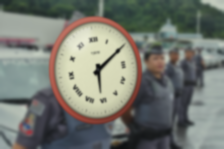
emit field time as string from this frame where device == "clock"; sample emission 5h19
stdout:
6h10
